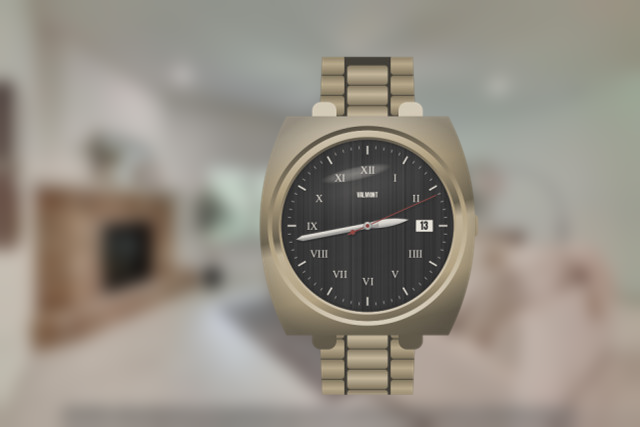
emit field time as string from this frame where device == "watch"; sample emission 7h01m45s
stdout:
2h43m11s
